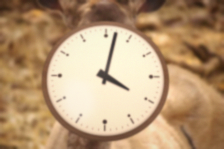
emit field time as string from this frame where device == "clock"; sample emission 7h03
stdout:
4h02
